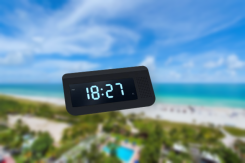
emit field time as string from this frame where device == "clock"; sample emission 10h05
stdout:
18h27
